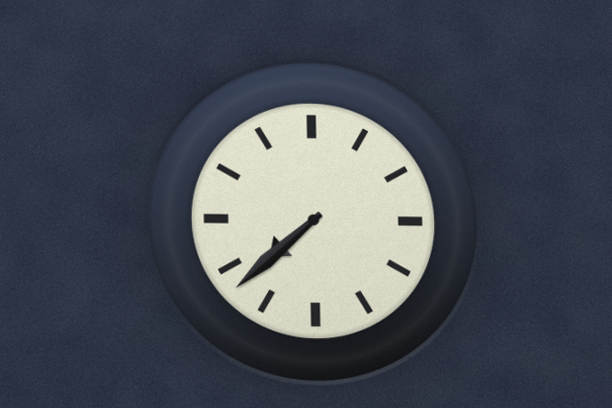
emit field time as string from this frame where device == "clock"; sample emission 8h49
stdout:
7h38
